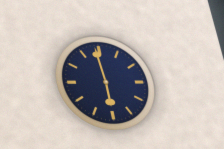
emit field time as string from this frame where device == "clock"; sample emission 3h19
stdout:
5h59
